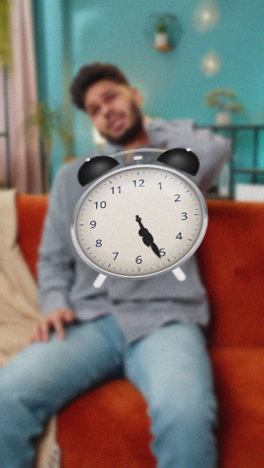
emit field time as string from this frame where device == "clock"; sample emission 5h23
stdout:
5h26
